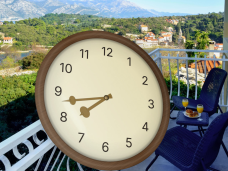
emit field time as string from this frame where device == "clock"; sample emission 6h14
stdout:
7h43
